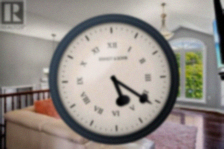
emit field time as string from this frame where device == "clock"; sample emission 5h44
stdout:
5h21
